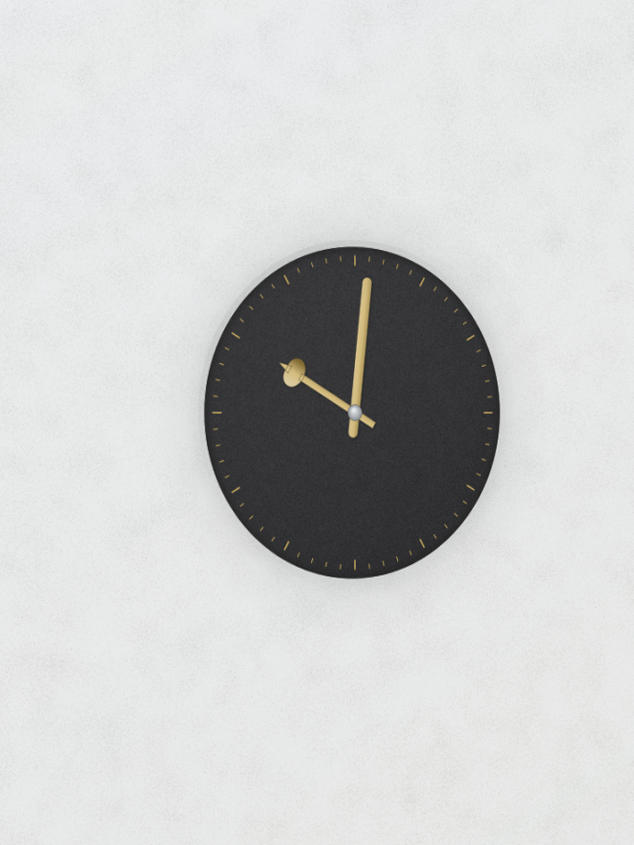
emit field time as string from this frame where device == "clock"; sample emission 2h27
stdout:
10h01
